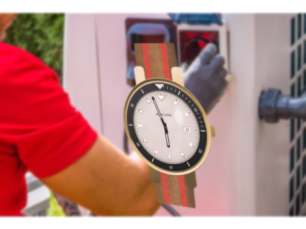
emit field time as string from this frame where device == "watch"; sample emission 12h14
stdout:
5h57
